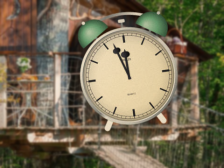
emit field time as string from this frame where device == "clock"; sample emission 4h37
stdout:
11h57
